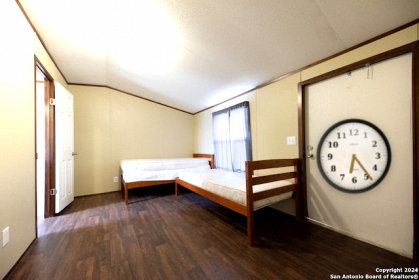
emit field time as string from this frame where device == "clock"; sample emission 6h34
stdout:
6h24
